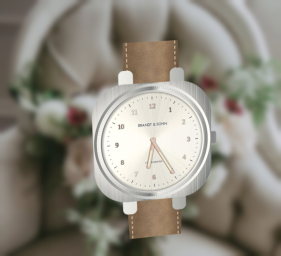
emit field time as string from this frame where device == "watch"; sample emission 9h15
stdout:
6h25
